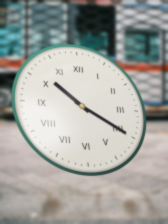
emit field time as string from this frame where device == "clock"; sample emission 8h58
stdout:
10h20
